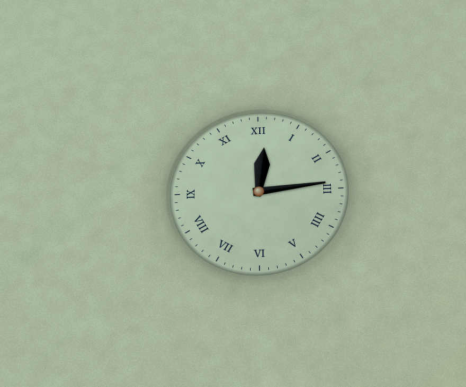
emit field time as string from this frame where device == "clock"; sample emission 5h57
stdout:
12h14
